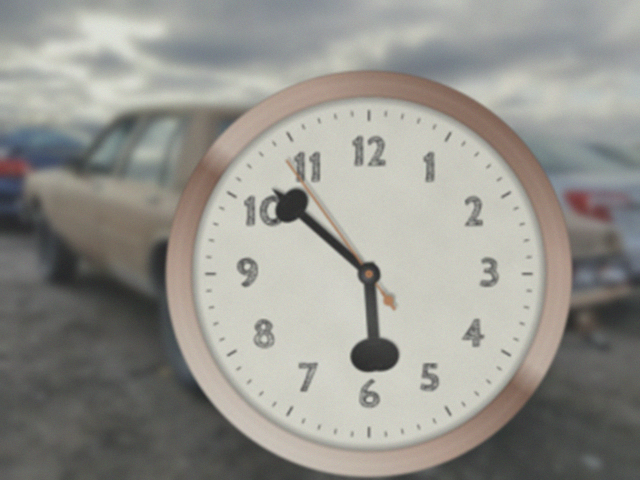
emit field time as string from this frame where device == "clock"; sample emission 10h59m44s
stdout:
5h51m54s
